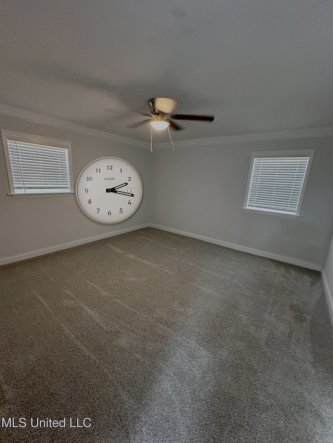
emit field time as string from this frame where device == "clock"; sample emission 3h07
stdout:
2h17
